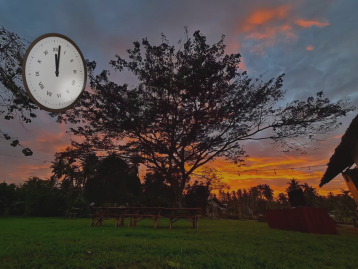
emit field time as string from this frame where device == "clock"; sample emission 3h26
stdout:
12h02
